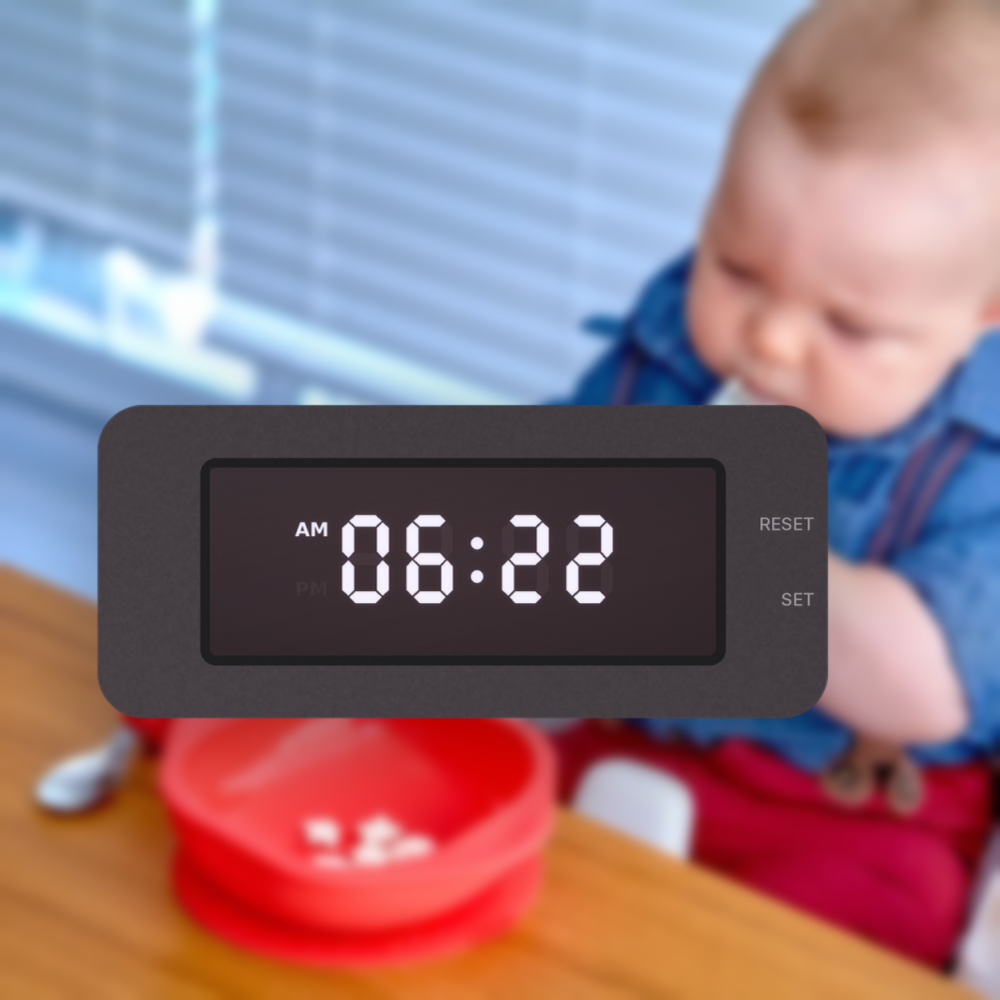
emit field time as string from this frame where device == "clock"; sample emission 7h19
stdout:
6h22
